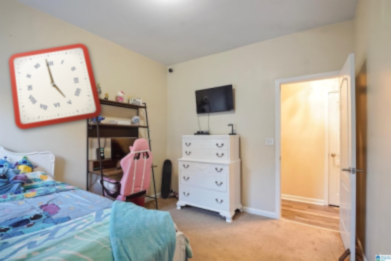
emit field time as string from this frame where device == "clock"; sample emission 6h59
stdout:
4h59
